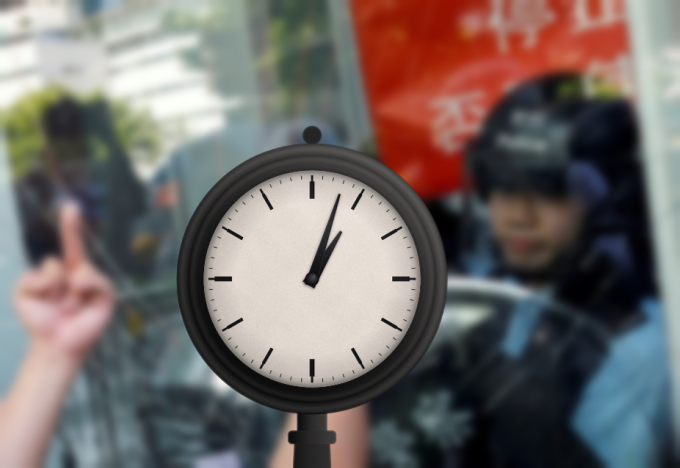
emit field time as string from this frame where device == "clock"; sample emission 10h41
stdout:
1h03
